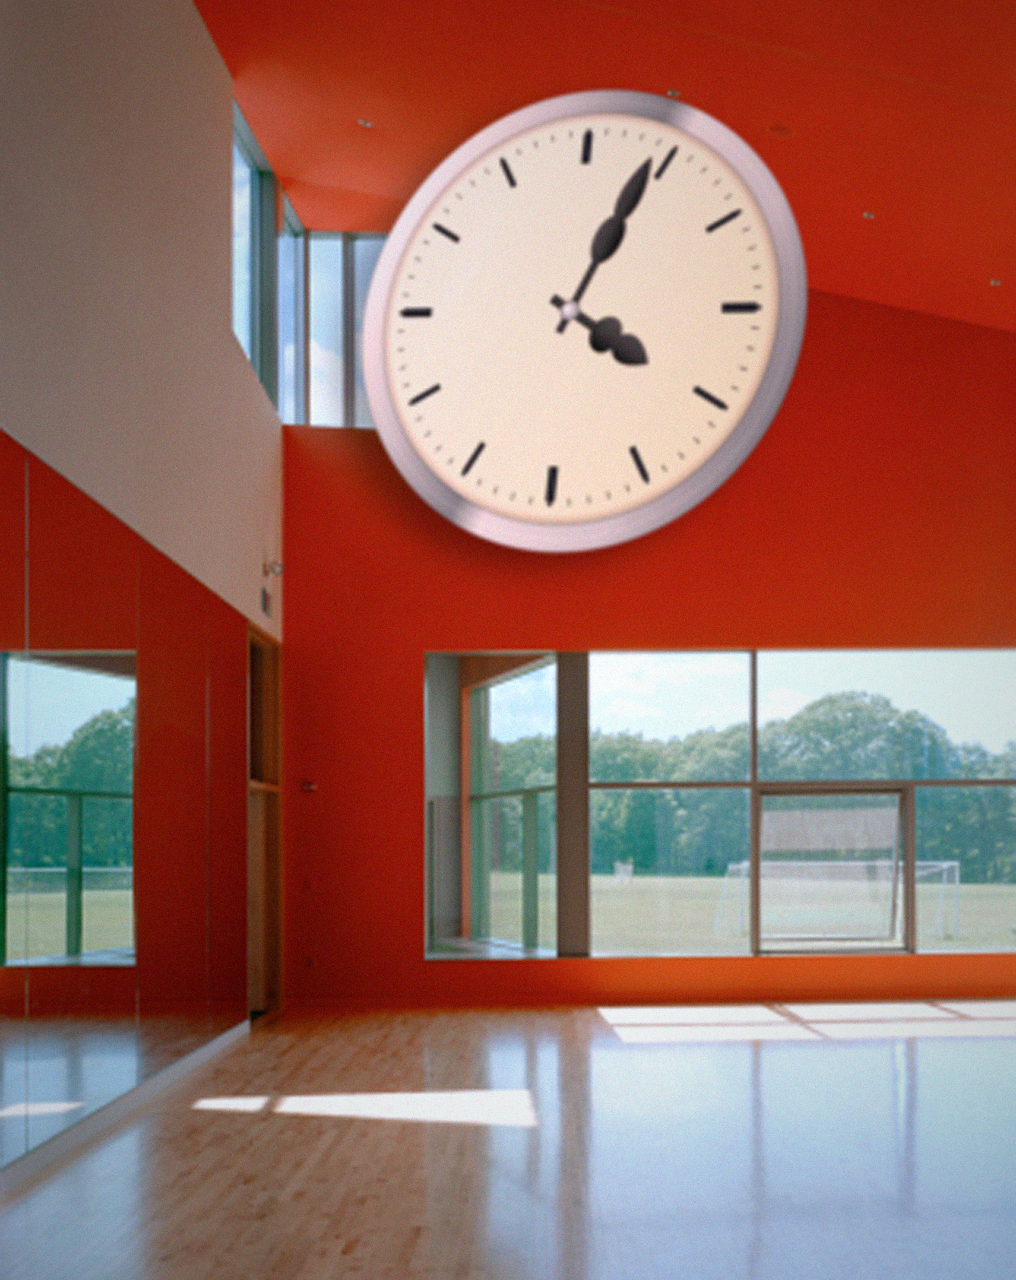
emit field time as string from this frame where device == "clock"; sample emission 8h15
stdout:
4h04
